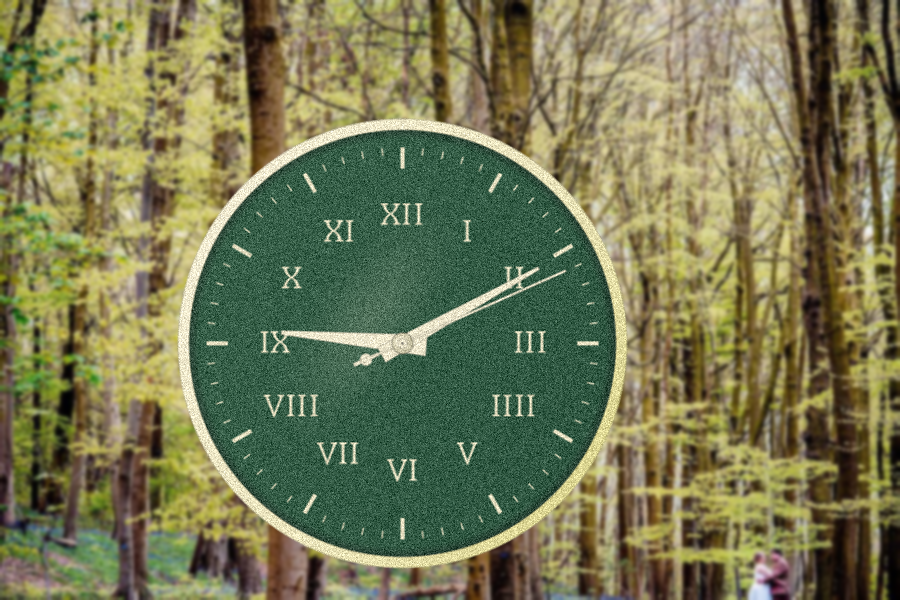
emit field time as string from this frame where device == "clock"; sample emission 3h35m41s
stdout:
9h10m11s
